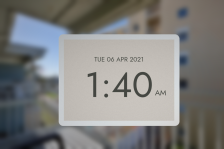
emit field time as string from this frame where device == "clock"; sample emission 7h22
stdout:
1h40
